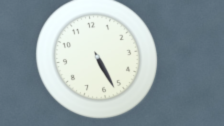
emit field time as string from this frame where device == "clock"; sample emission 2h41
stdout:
5h27
